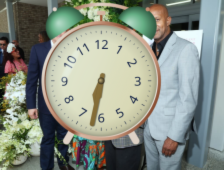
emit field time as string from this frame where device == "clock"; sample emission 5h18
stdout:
6h32
